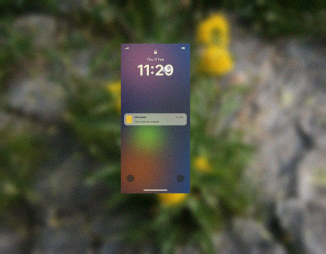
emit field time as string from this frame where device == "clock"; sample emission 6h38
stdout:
11h29
